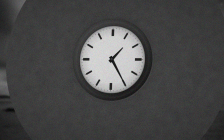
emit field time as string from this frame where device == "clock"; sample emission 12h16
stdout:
1h25
